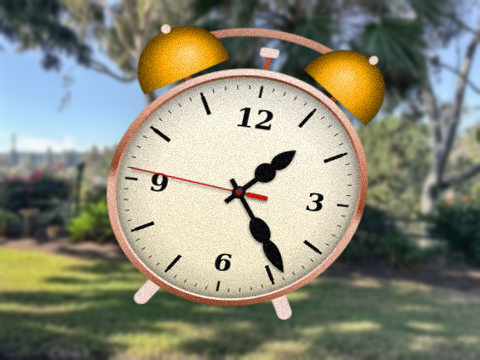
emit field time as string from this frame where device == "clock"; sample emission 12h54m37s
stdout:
1h23m46s
